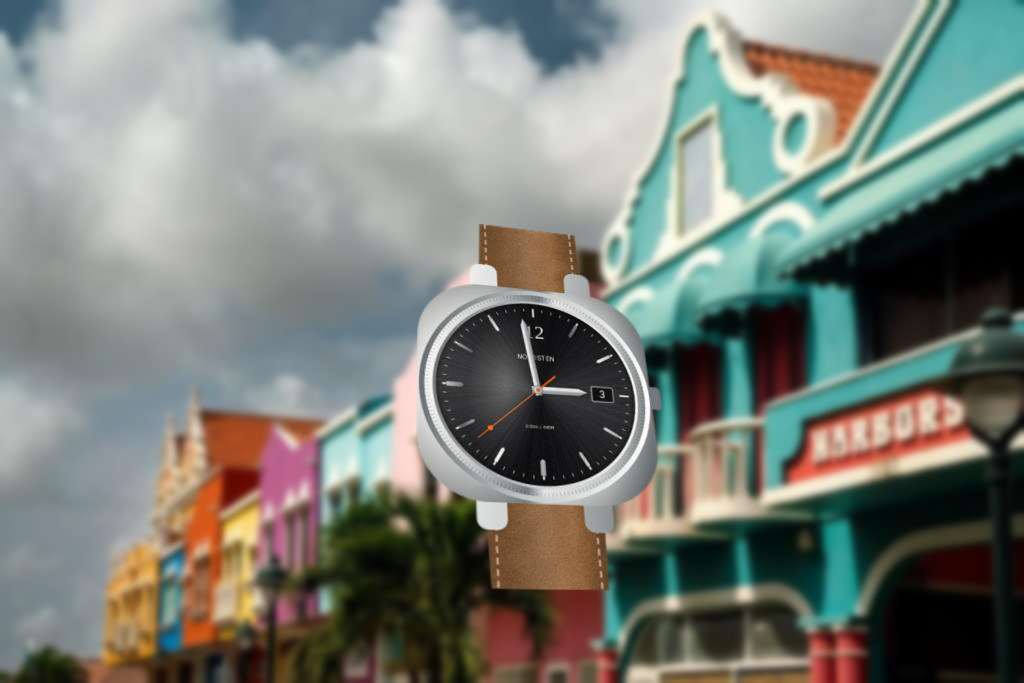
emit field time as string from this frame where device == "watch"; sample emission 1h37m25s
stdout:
2h58m38s
